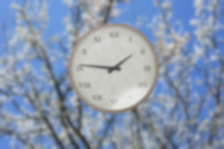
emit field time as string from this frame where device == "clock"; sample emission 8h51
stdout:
1h46
